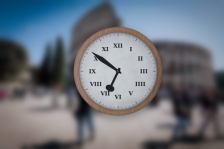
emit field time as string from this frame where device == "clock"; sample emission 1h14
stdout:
6h51
